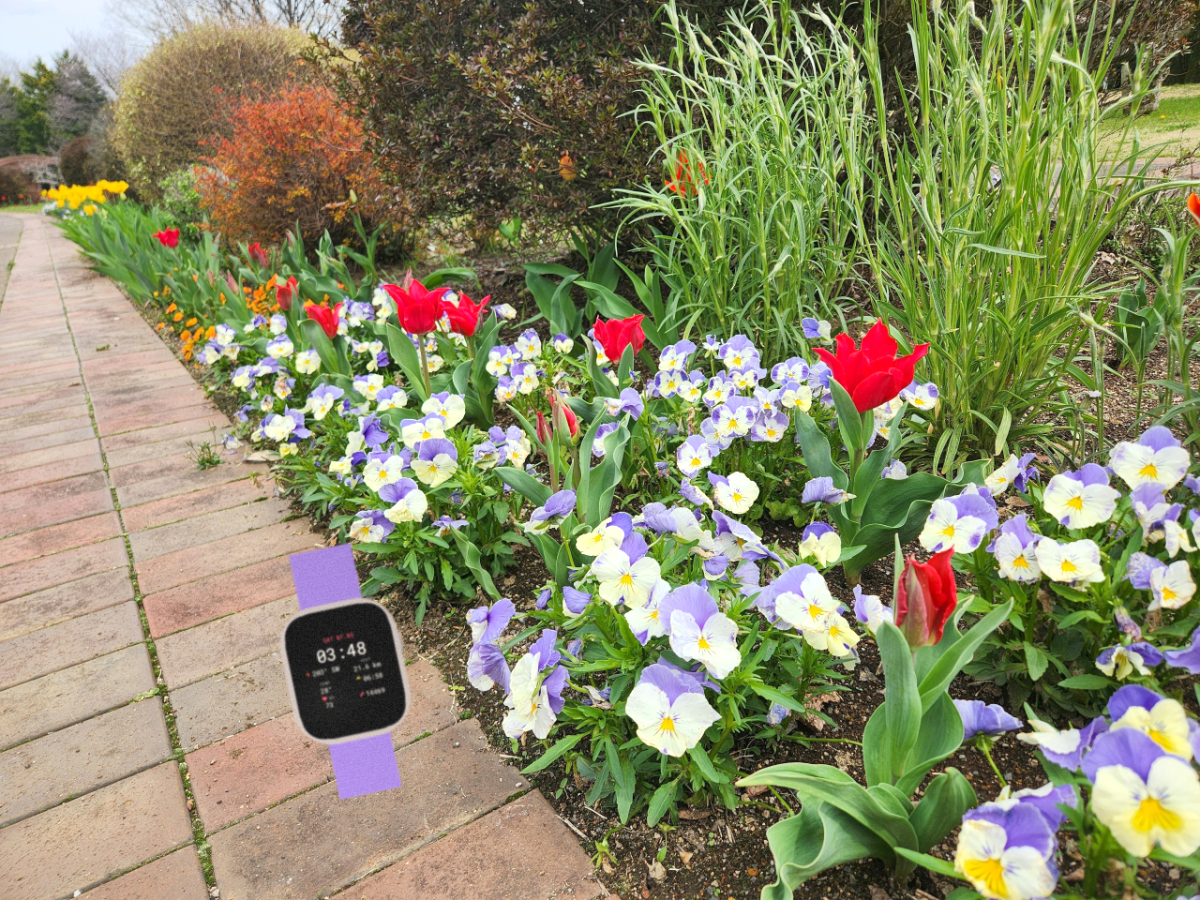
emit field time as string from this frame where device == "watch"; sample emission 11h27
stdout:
3h48
